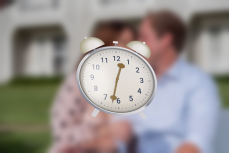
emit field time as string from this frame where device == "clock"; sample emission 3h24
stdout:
12h32
